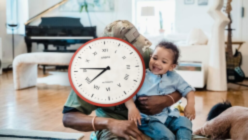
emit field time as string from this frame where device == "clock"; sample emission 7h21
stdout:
7h46
